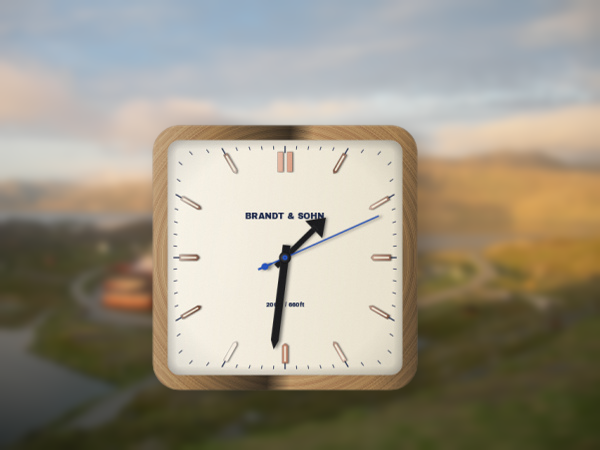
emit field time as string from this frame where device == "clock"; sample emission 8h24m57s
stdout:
1h31m11s
